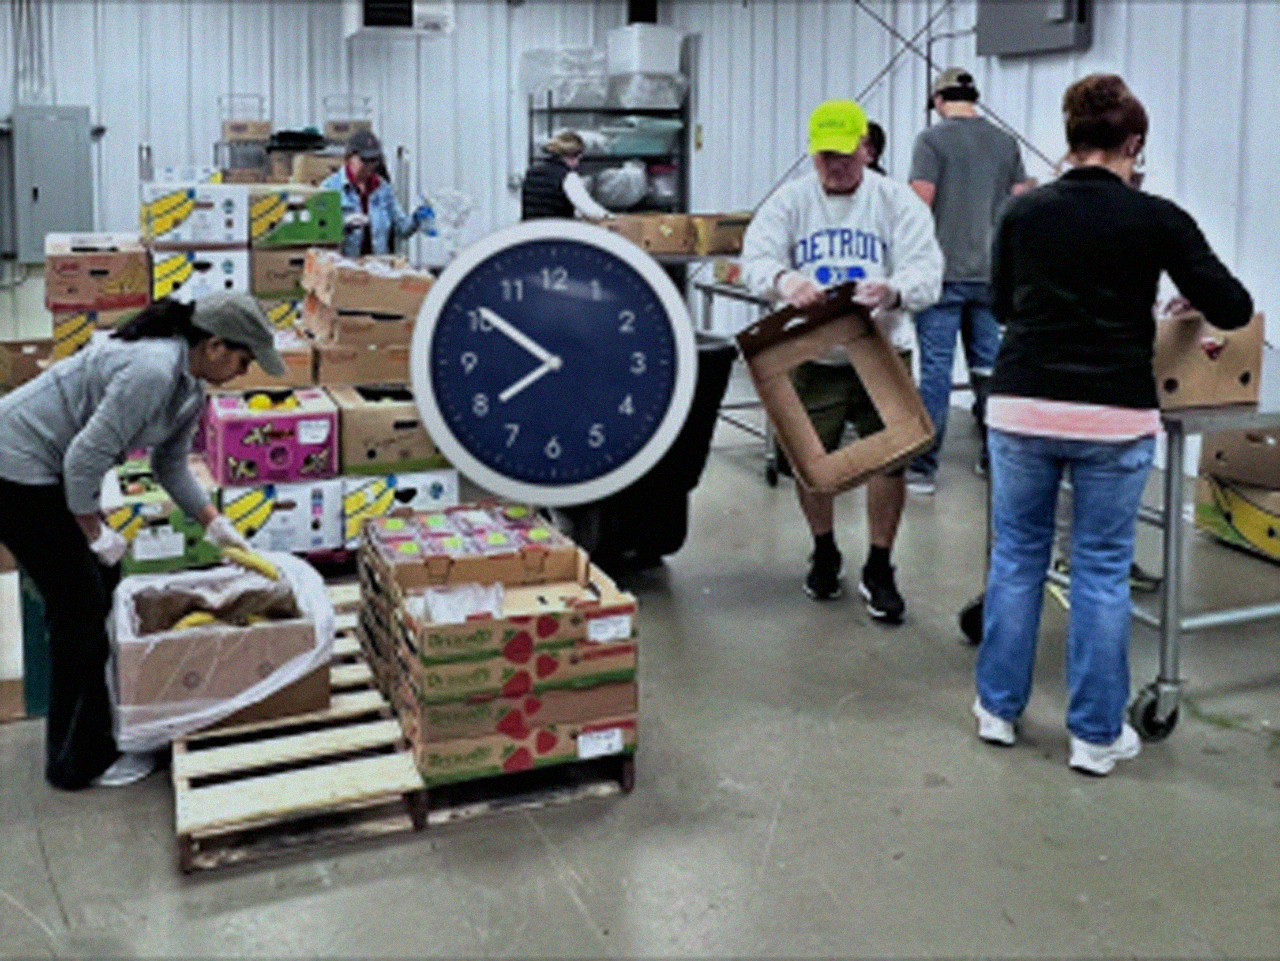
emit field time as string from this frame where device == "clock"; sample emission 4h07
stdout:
7h51
